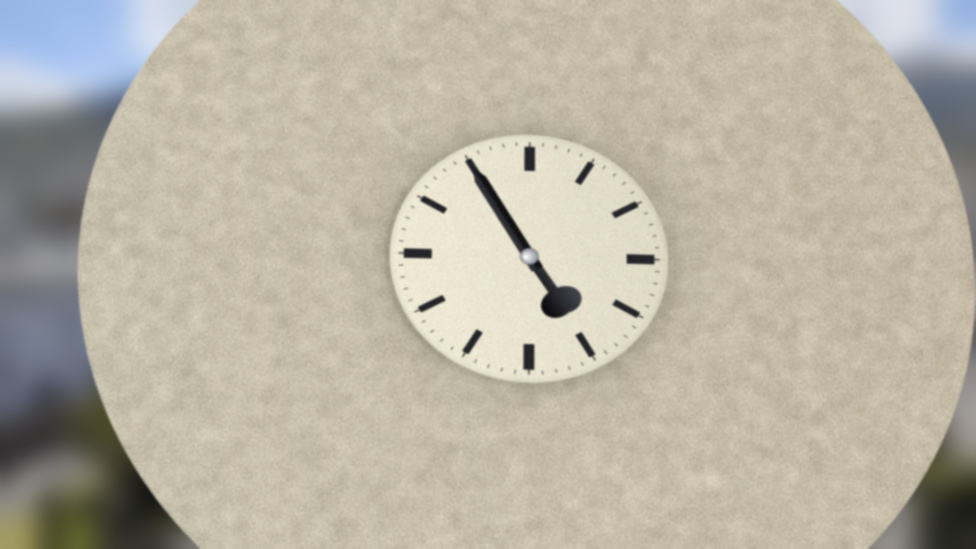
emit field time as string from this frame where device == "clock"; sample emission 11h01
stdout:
4h55
